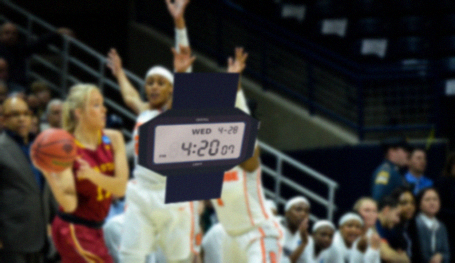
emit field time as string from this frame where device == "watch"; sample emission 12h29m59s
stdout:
4h20m07s
